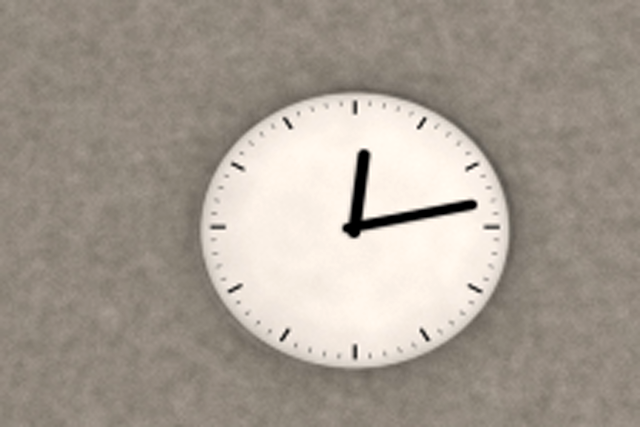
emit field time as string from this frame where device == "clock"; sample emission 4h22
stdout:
12h13
